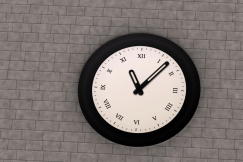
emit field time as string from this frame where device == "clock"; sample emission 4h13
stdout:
11h07
